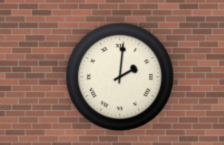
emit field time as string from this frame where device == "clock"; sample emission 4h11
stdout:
2h01
